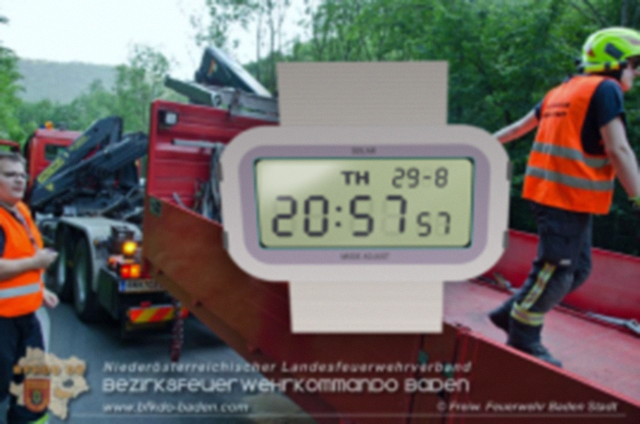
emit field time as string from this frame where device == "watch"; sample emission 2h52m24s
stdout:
20h57m57s
